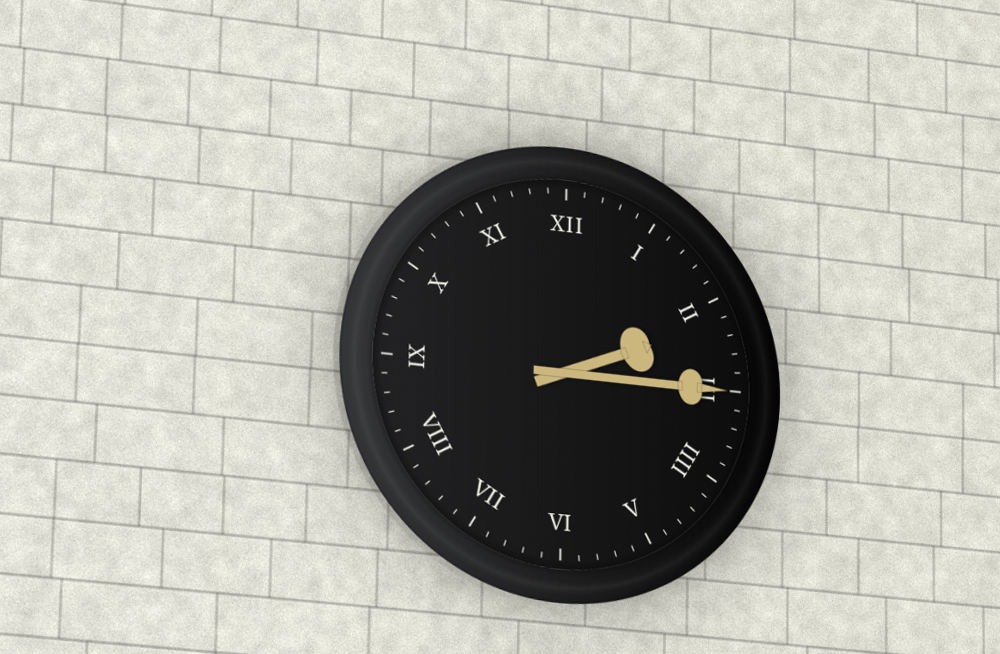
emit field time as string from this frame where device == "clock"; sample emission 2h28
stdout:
2h15
